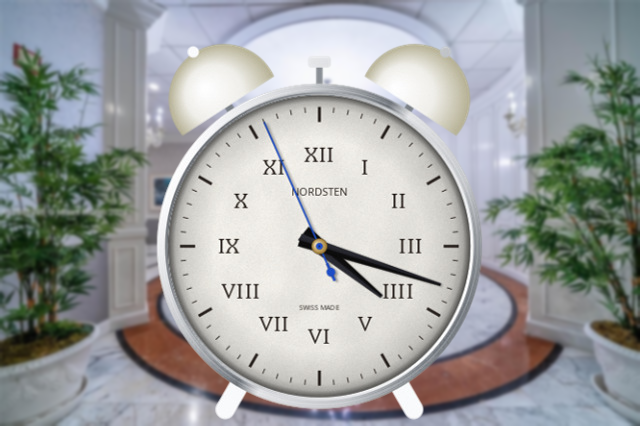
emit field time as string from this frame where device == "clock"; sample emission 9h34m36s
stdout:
4h17m56s
